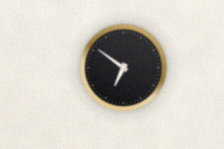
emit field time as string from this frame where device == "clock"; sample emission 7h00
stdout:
6h51
